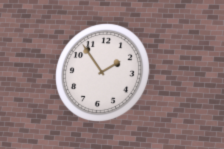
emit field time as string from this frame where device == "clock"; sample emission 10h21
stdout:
1h53
